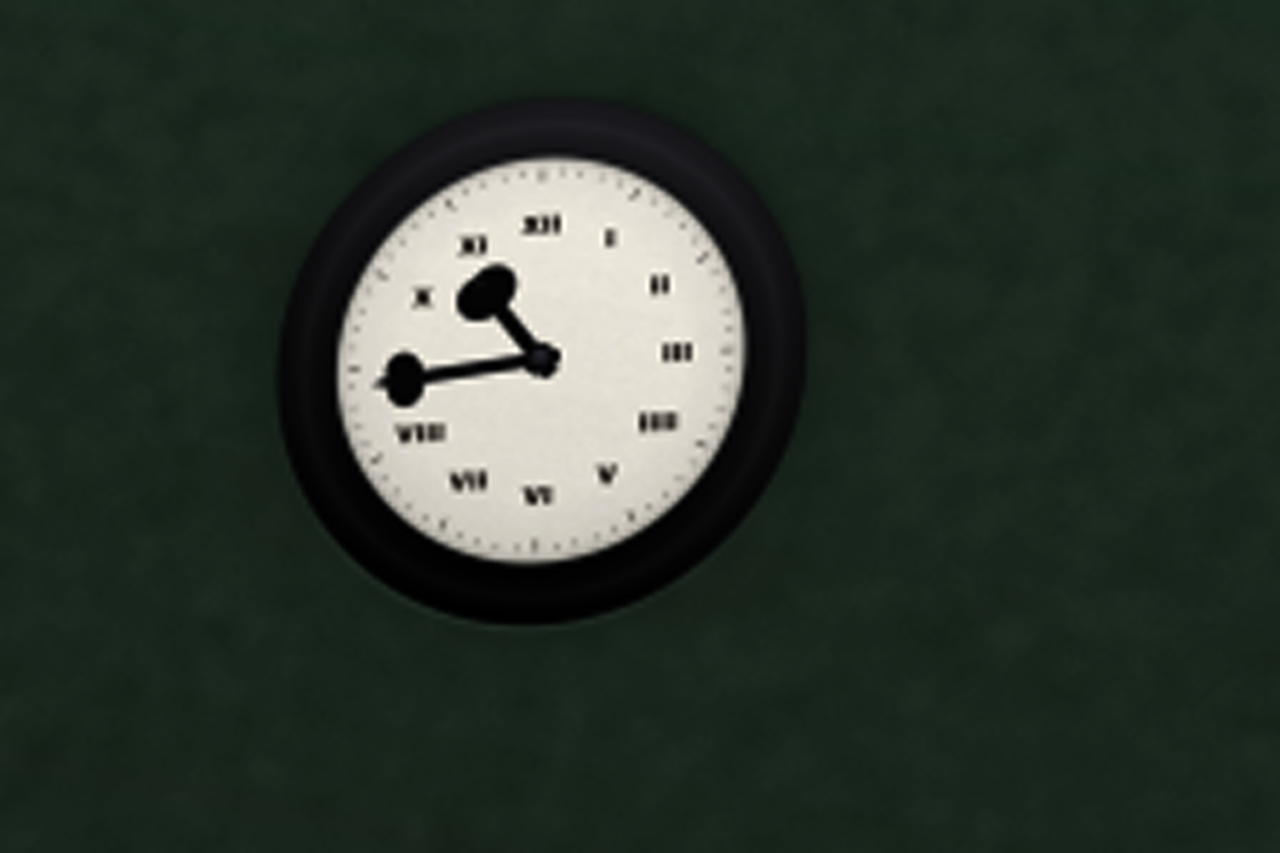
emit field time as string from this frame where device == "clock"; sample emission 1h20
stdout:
10h44
